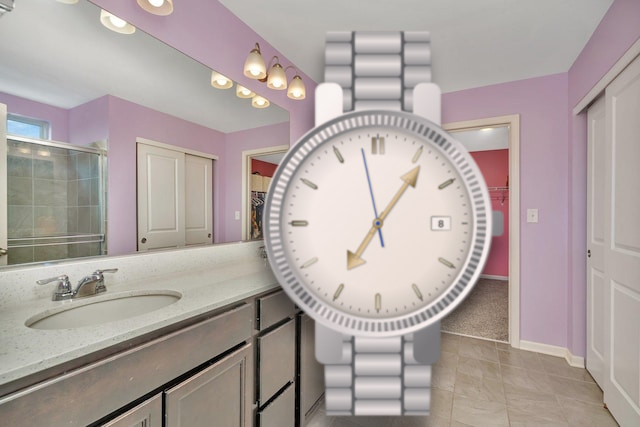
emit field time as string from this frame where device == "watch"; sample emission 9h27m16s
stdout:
7h05m58s
